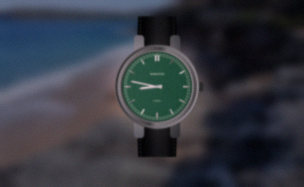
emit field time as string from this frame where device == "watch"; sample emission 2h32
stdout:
8h47
